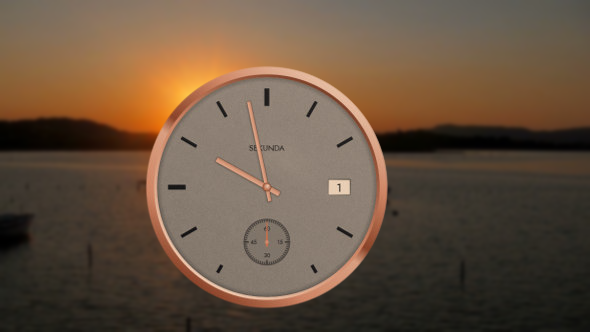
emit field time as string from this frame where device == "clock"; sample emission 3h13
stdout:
9h58
